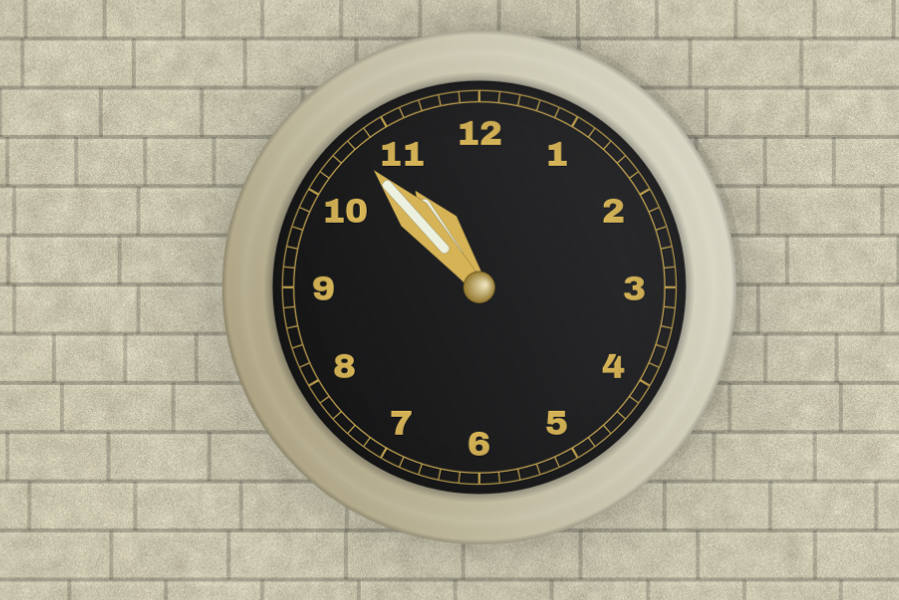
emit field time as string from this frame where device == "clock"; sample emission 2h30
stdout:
10h53
